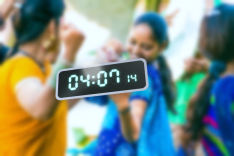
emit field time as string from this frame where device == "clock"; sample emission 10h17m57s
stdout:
4h07m14s
